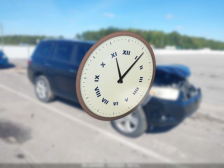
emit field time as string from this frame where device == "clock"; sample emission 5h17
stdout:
11h06
